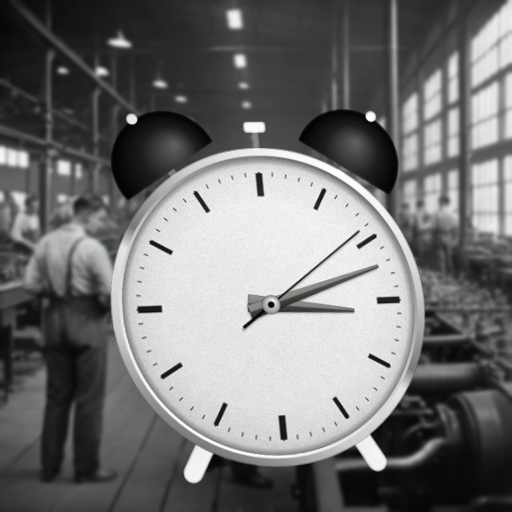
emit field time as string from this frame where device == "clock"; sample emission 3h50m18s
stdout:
3h12m09s
